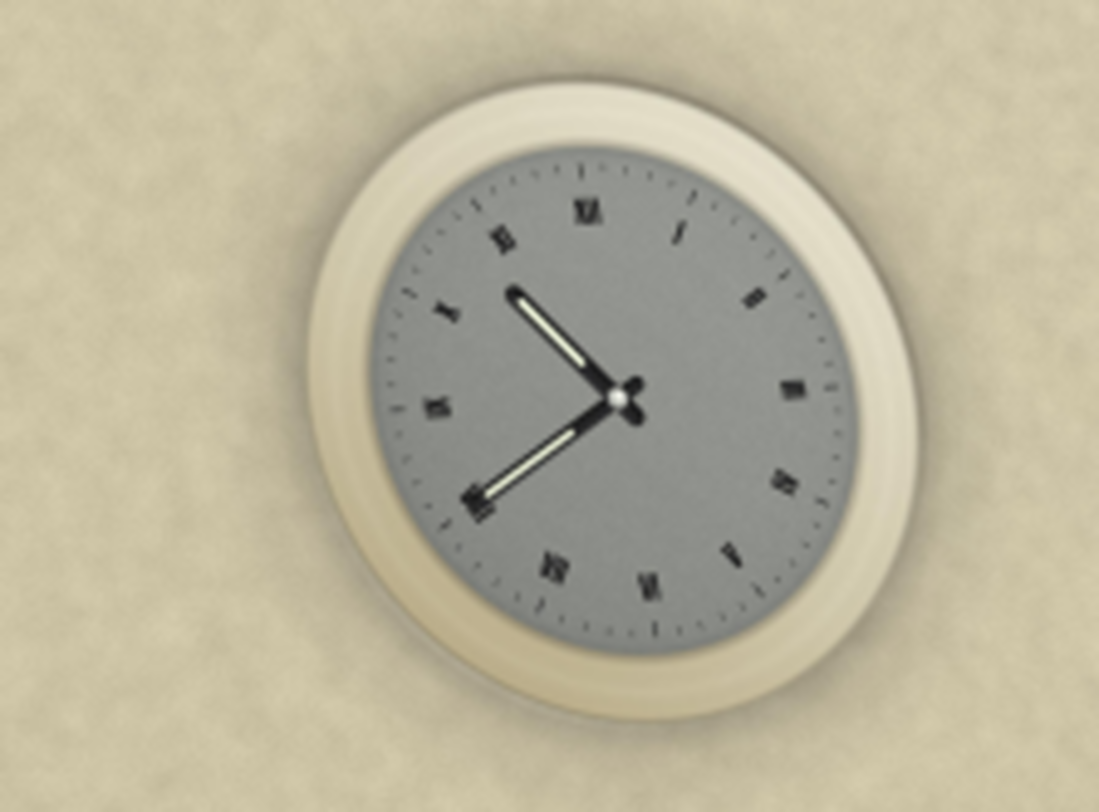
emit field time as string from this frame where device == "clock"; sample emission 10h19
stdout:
10h40
